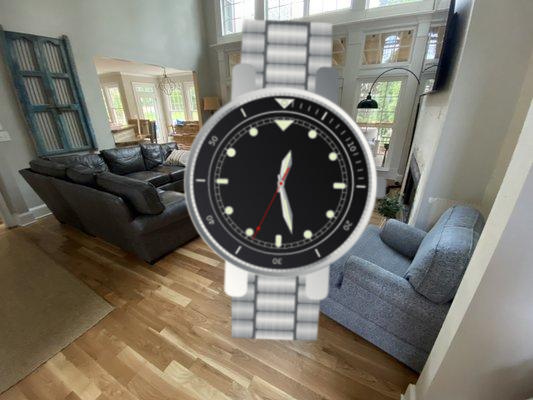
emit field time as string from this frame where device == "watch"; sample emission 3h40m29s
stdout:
12h27m34s
